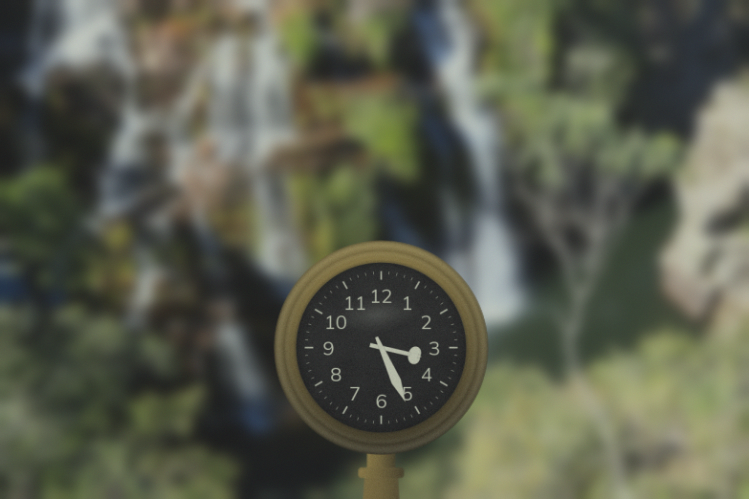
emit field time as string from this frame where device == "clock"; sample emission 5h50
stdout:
3h26
